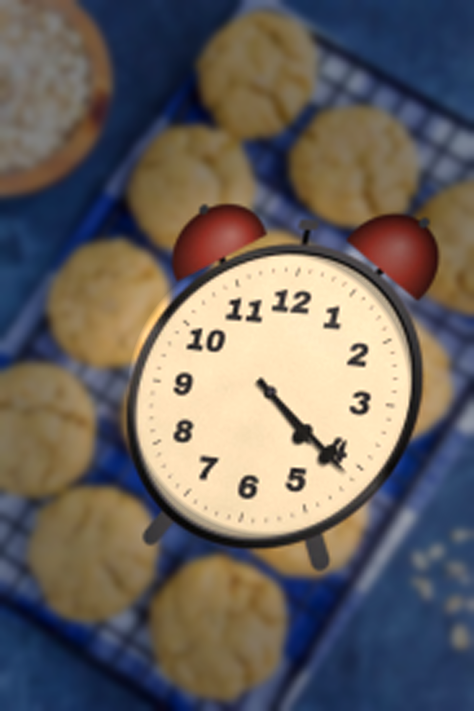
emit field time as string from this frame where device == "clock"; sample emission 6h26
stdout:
4h21
